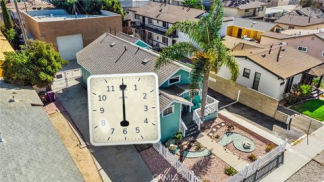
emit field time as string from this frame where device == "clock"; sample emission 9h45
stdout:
6h00
